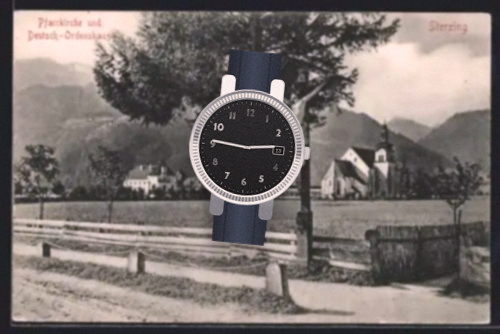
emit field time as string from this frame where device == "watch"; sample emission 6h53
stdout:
2h46
